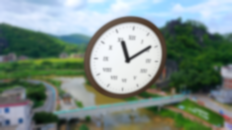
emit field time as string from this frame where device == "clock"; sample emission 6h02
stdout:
11h09
